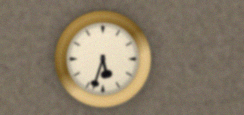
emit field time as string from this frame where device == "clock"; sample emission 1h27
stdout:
5h33
